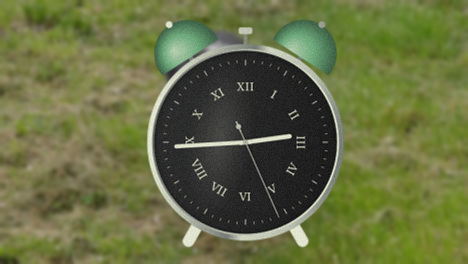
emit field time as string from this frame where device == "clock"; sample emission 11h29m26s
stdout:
2h44m26s
